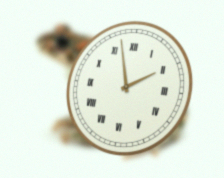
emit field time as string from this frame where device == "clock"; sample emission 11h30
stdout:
1h57
